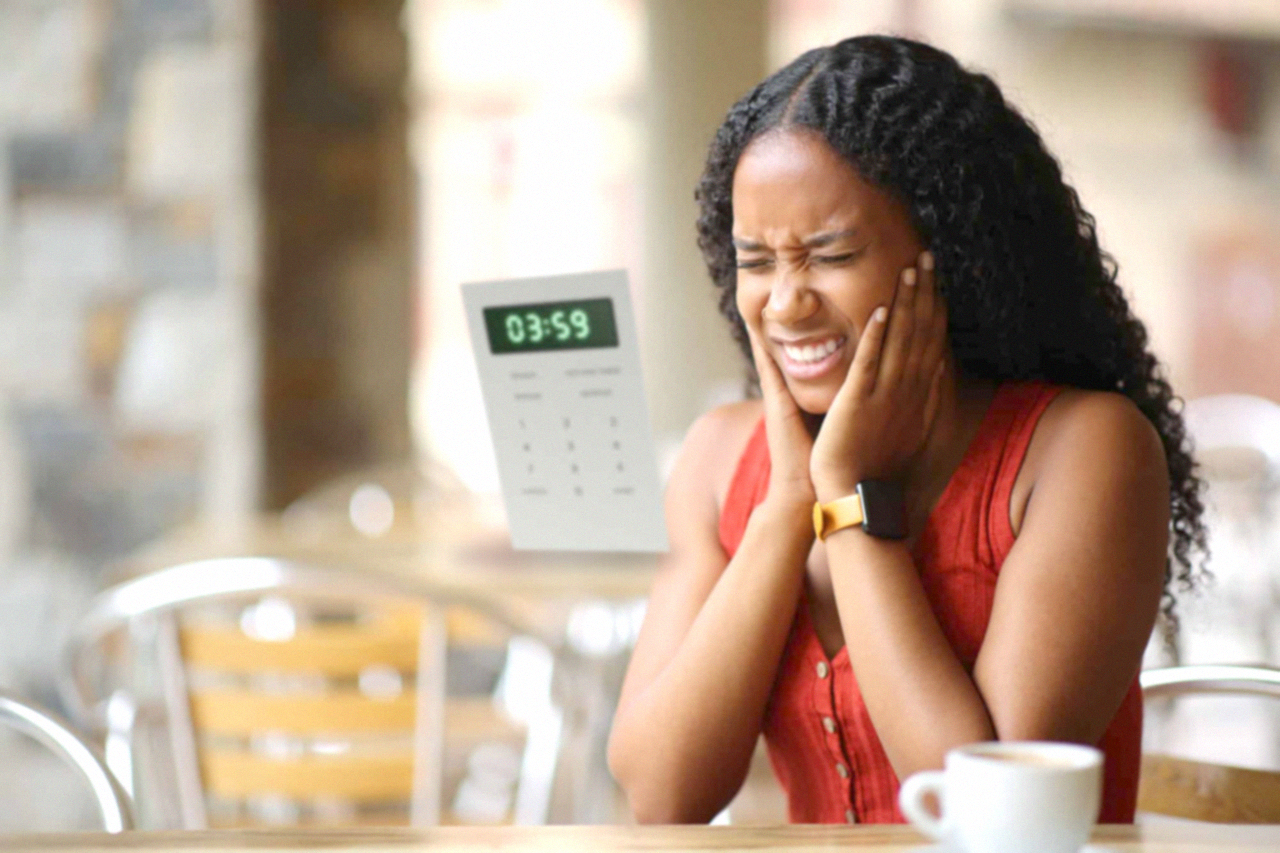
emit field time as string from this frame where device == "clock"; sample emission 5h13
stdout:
3h59
